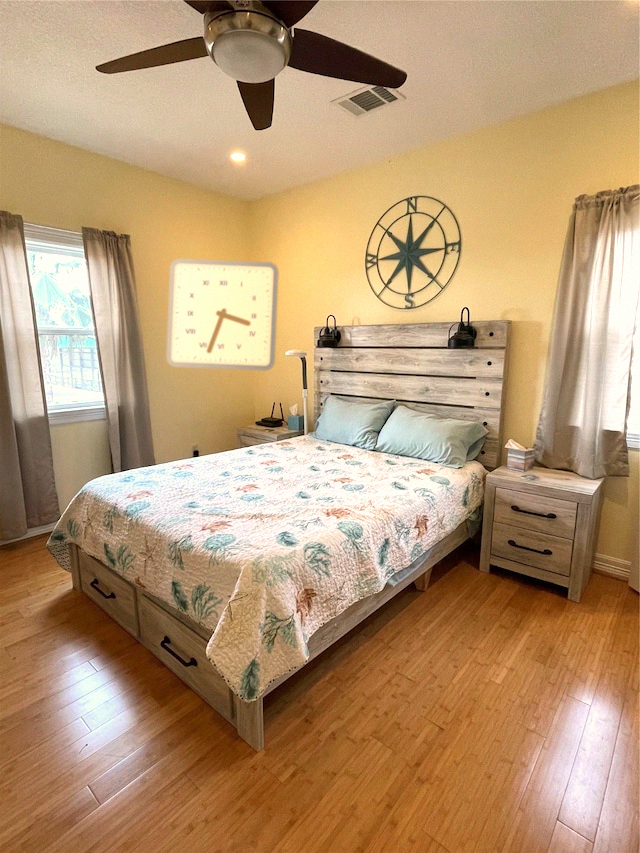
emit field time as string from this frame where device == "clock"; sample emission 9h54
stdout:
3h33
